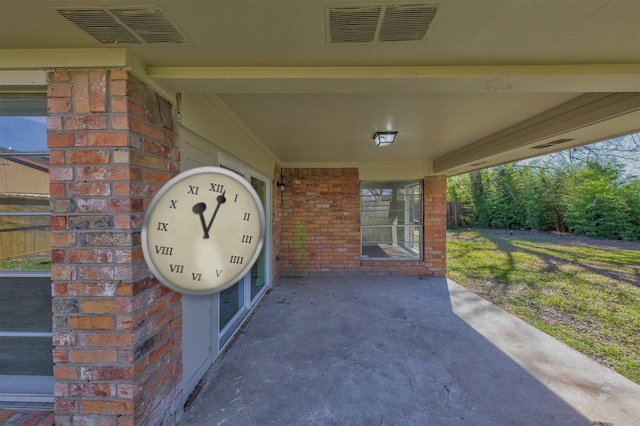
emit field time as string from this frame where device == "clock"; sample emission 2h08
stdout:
11h02
